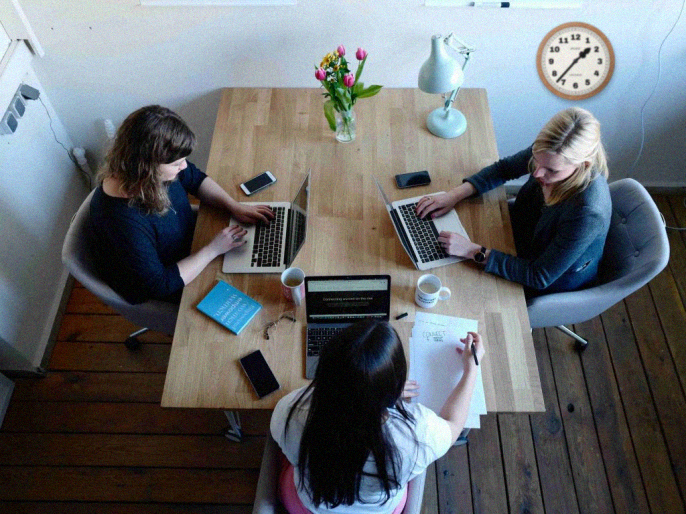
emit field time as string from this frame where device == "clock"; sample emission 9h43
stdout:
1h37
